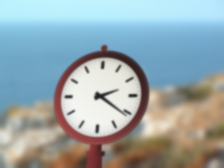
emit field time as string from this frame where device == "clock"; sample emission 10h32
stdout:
2h21
